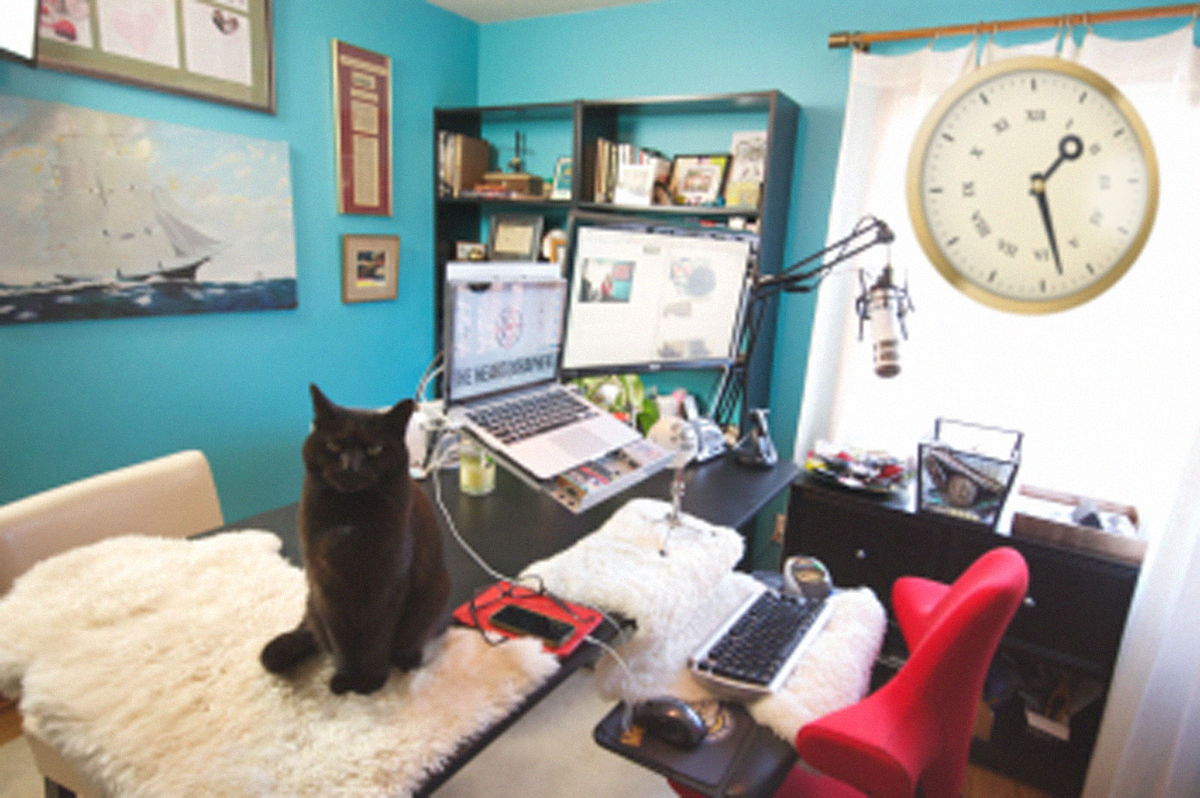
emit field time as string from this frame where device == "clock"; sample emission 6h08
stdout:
1h28
